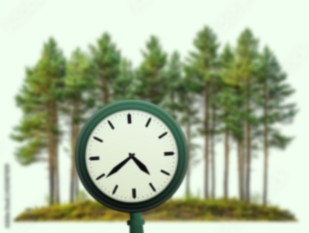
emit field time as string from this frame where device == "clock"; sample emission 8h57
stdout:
4h39
